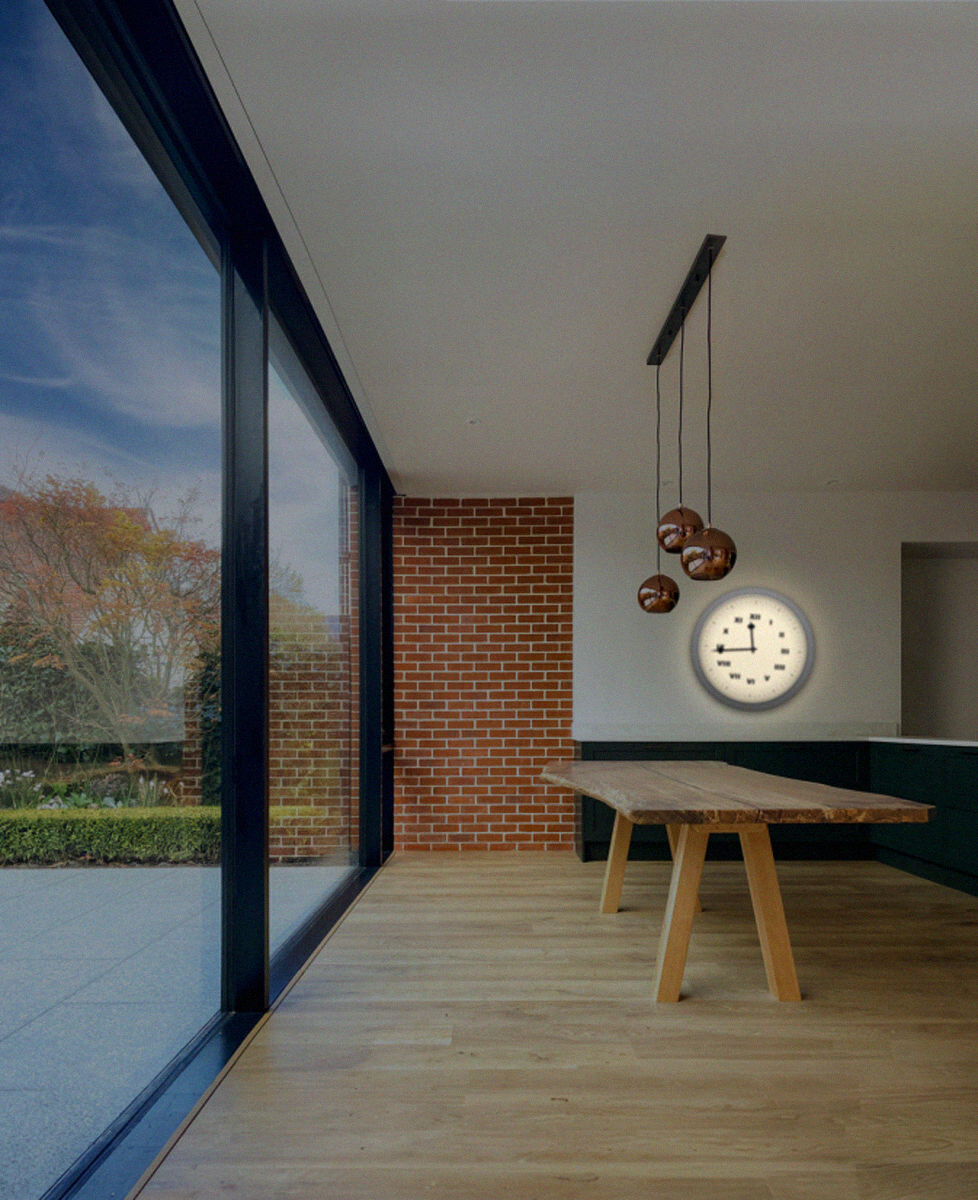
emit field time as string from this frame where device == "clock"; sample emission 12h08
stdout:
11h44
